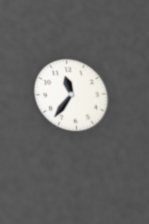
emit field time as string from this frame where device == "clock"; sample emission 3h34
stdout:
11h37
